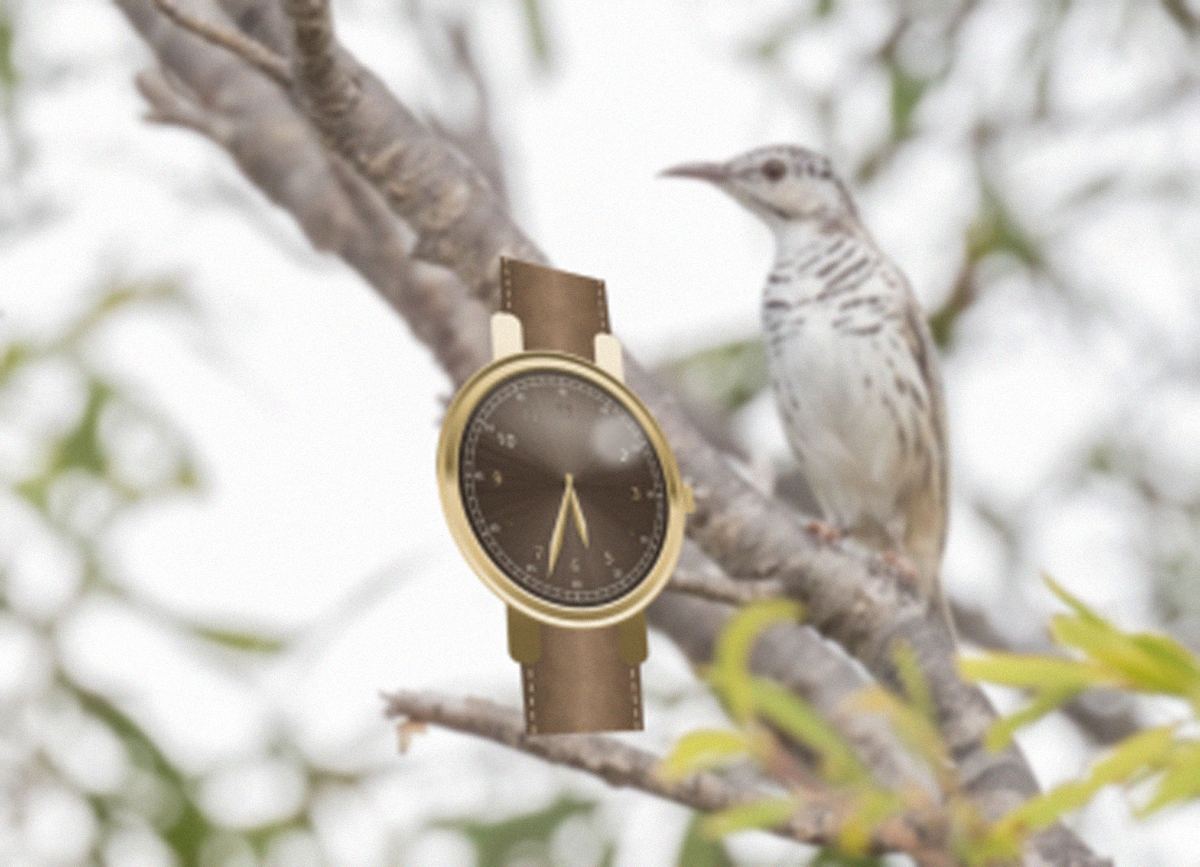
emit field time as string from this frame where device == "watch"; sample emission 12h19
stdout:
5h33
